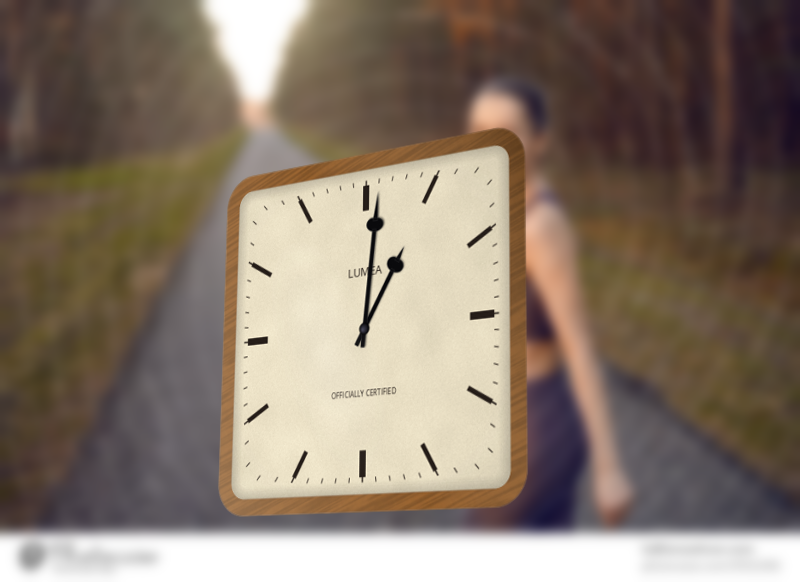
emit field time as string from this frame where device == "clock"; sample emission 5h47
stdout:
1h01
